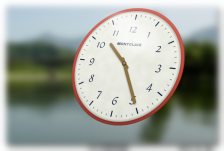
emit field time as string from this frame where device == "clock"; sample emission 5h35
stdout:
10h25
